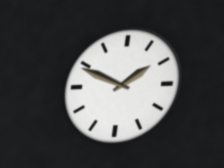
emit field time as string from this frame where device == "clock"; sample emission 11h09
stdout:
1h49
